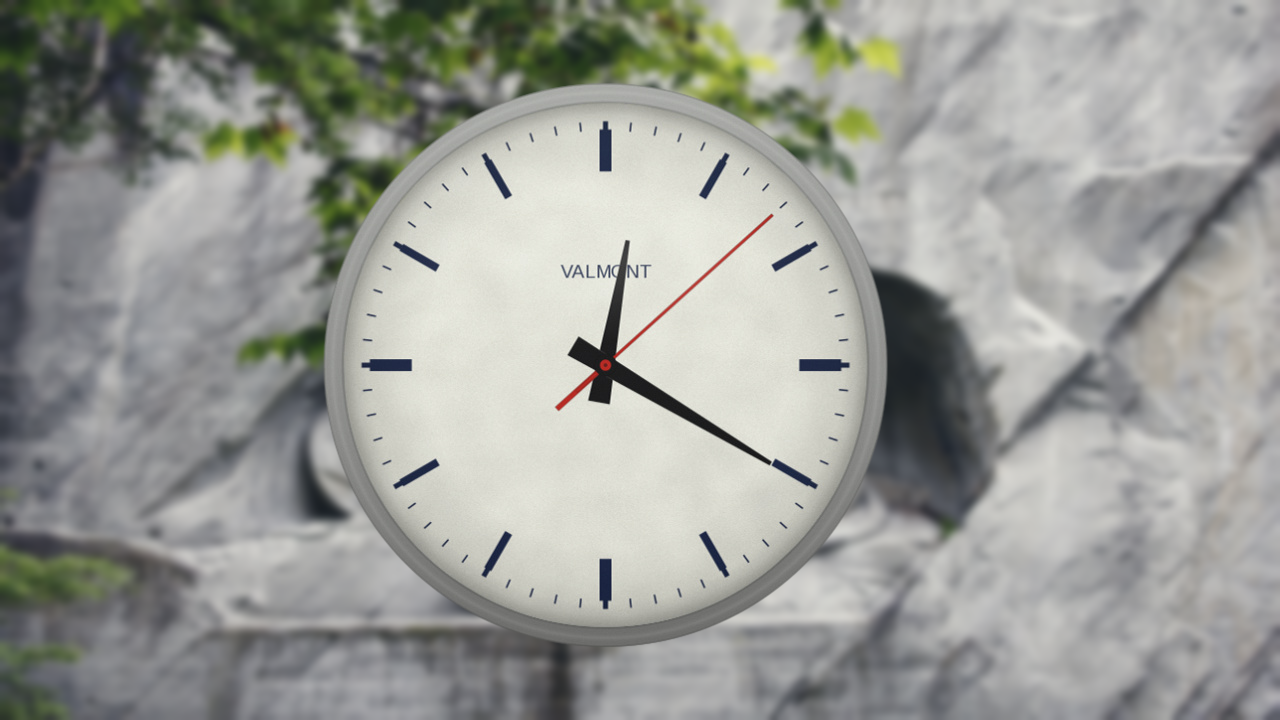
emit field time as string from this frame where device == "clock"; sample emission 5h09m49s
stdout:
12h20m08s
